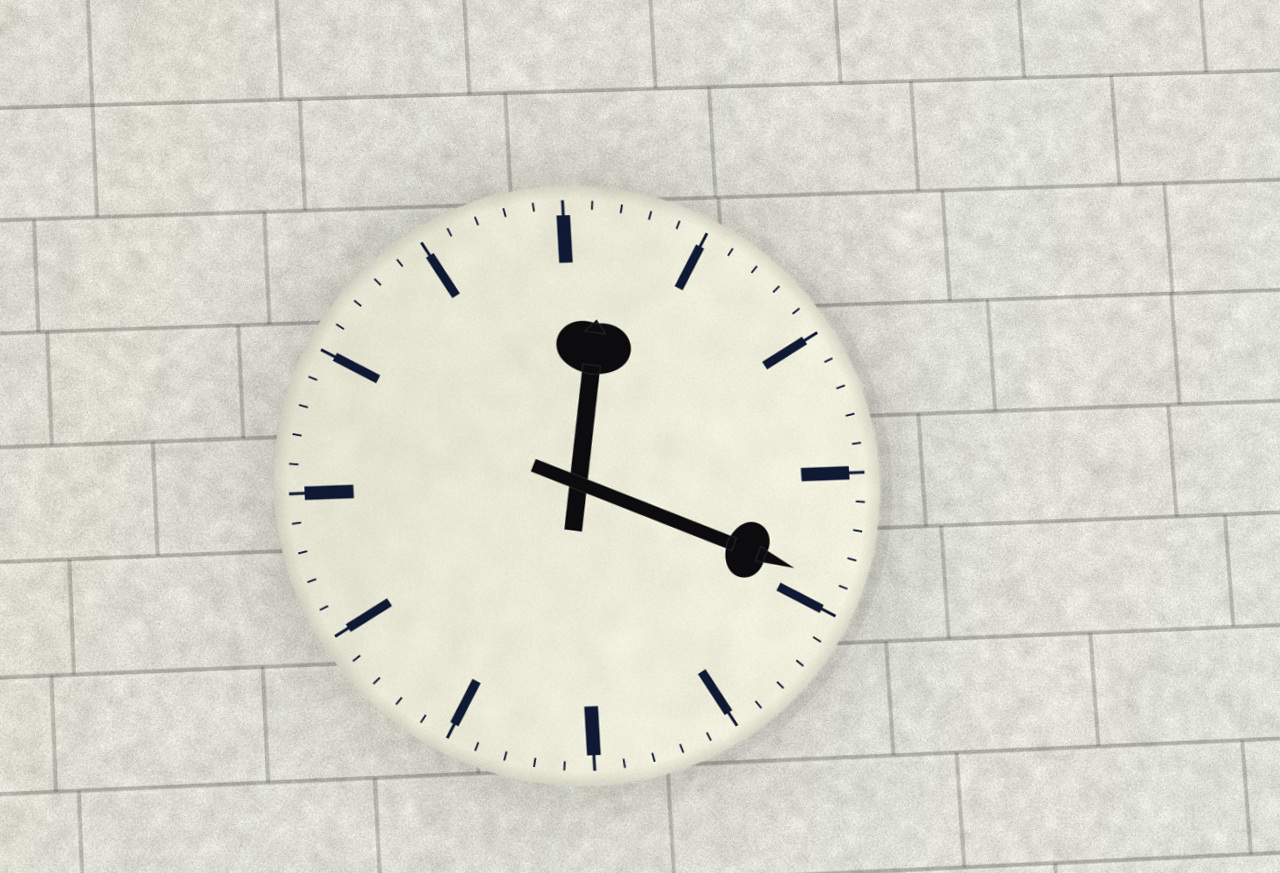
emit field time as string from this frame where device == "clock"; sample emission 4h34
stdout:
12h19
